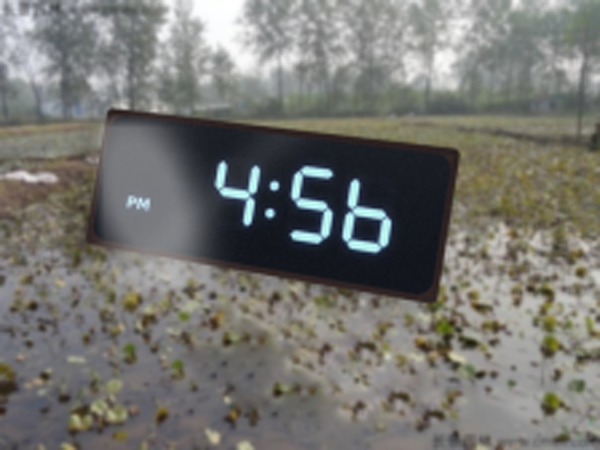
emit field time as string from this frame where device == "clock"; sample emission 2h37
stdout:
4h56
